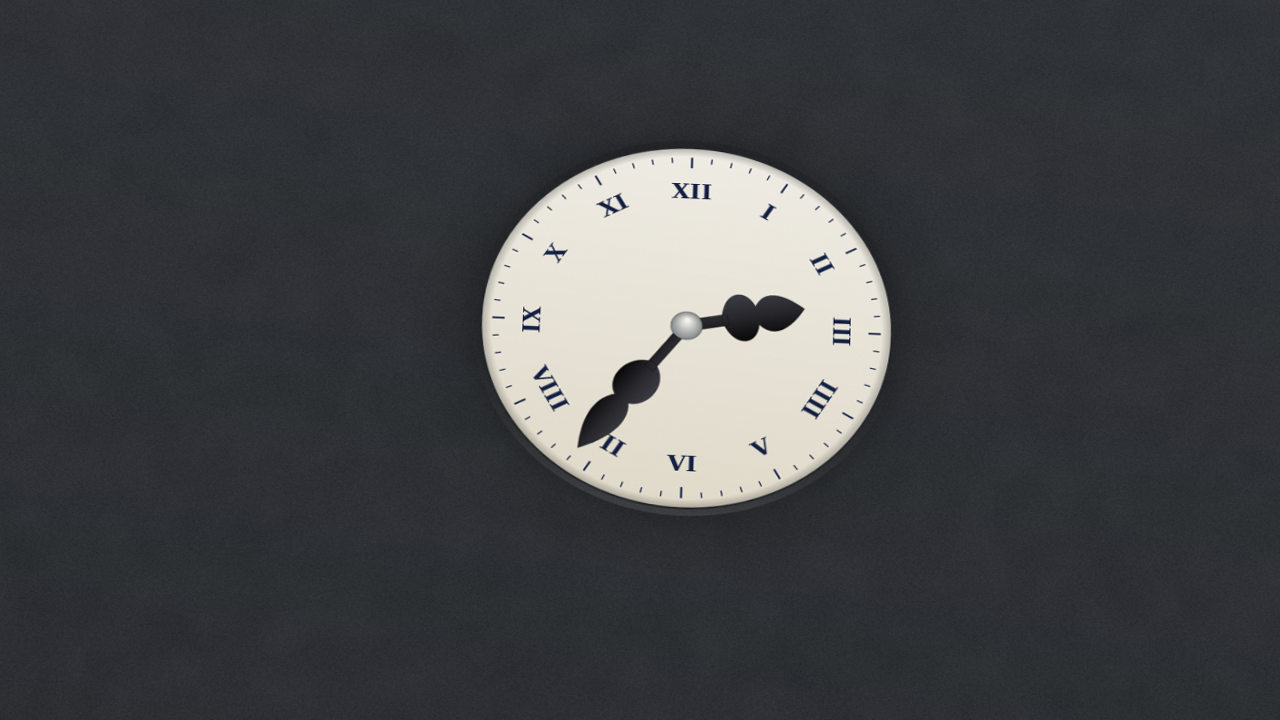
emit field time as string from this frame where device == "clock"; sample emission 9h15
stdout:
2h36
